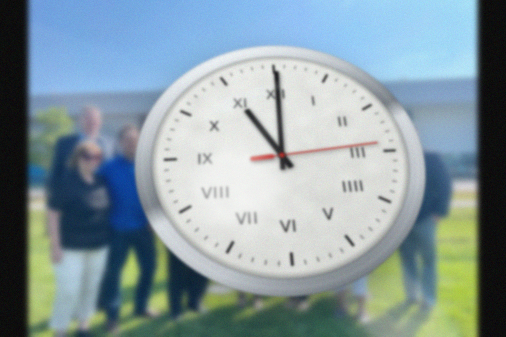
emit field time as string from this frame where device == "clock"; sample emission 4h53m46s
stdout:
11h00m14s
